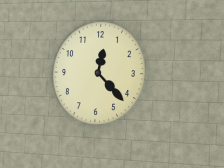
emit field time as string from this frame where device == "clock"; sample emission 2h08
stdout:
12h22
